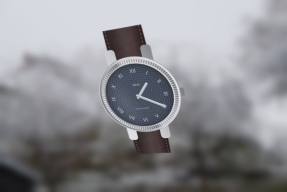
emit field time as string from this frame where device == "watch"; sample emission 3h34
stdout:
1h20
